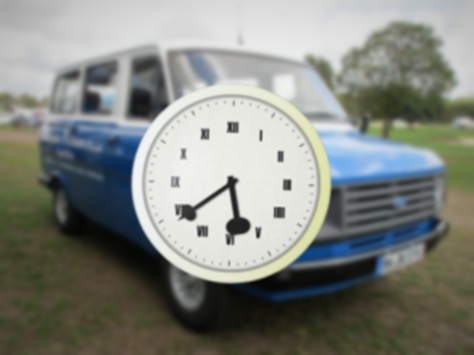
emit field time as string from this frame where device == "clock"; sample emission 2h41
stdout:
5h39
